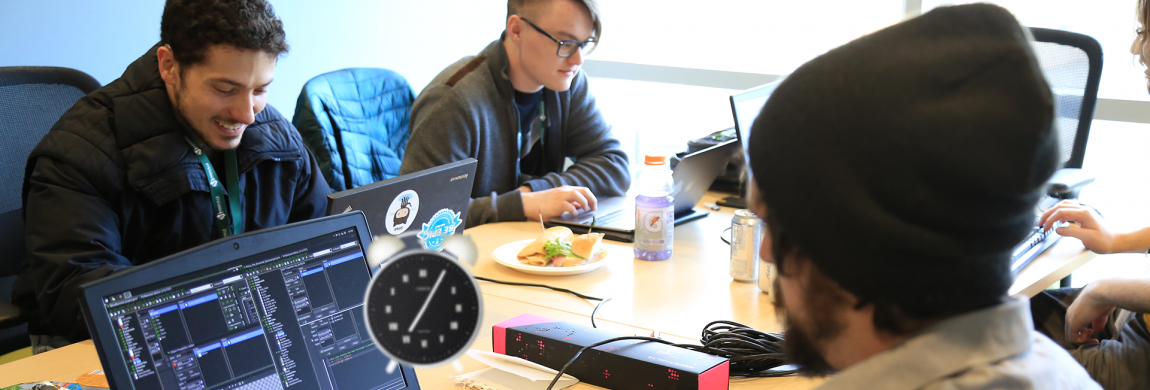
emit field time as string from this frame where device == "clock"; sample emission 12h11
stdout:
7h05
